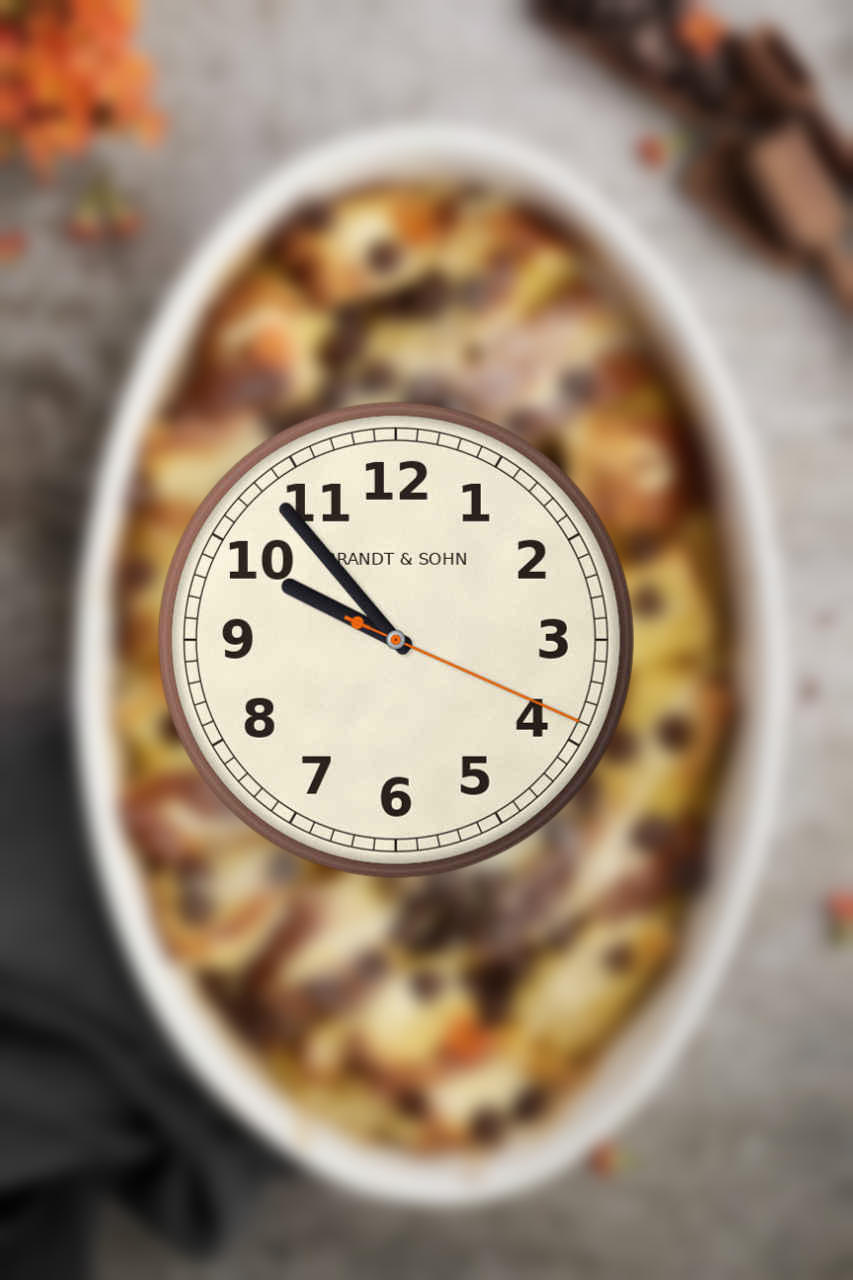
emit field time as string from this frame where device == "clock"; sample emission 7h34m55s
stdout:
9h53m19s
